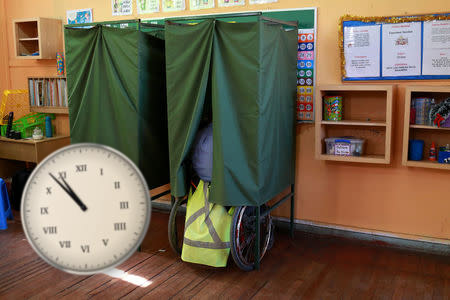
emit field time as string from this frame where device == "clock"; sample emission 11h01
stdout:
10h53
